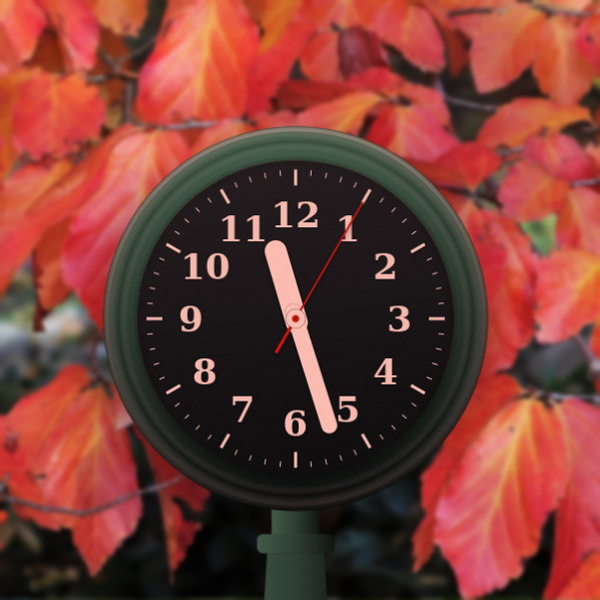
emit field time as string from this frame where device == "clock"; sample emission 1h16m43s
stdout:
11h27m05s
